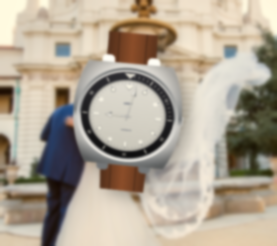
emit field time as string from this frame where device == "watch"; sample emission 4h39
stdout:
9h02
